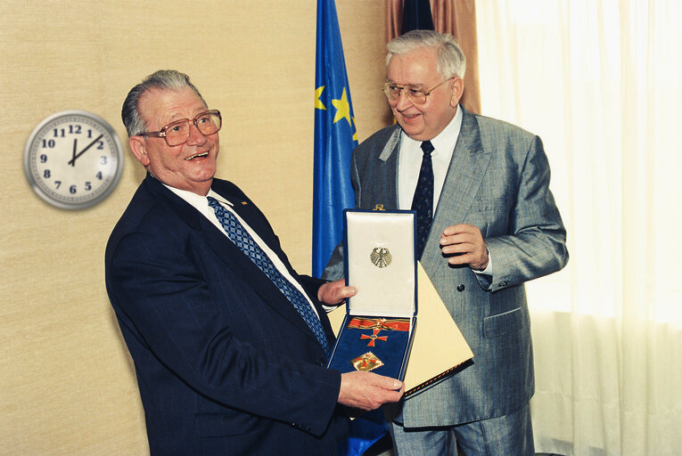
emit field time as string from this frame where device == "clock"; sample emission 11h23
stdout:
12h08
